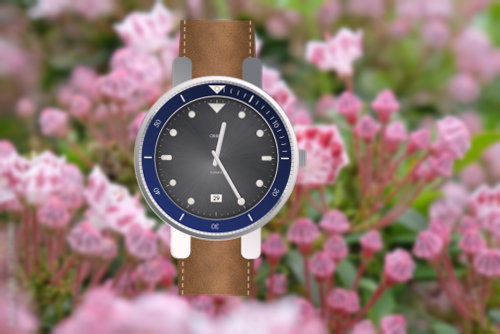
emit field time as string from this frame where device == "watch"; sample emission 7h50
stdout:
12h25
